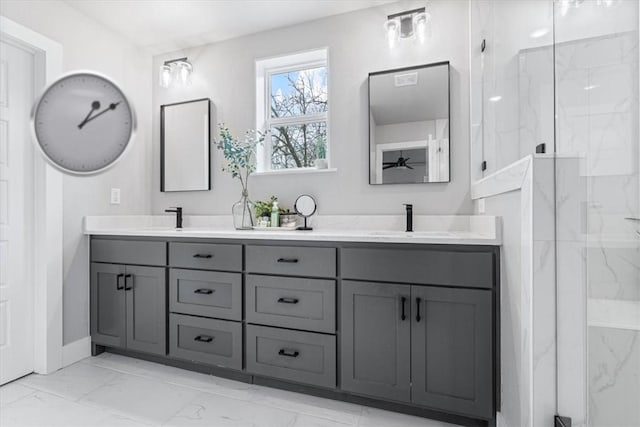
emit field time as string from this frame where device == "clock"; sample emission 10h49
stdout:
1h10
